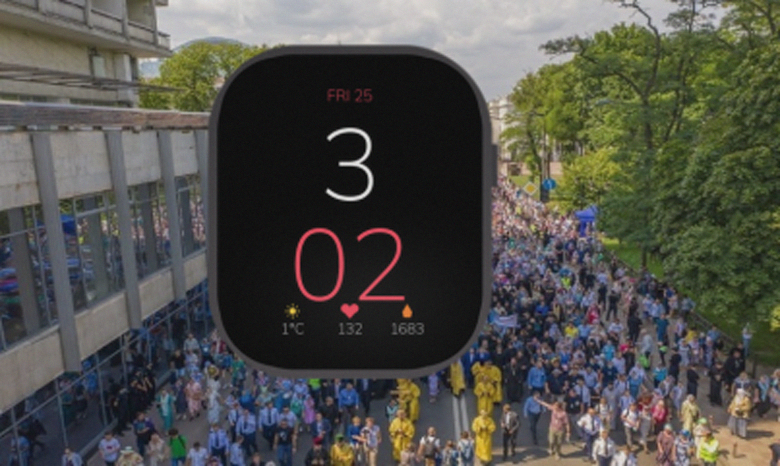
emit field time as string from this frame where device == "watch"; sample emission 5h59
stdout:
3h02
